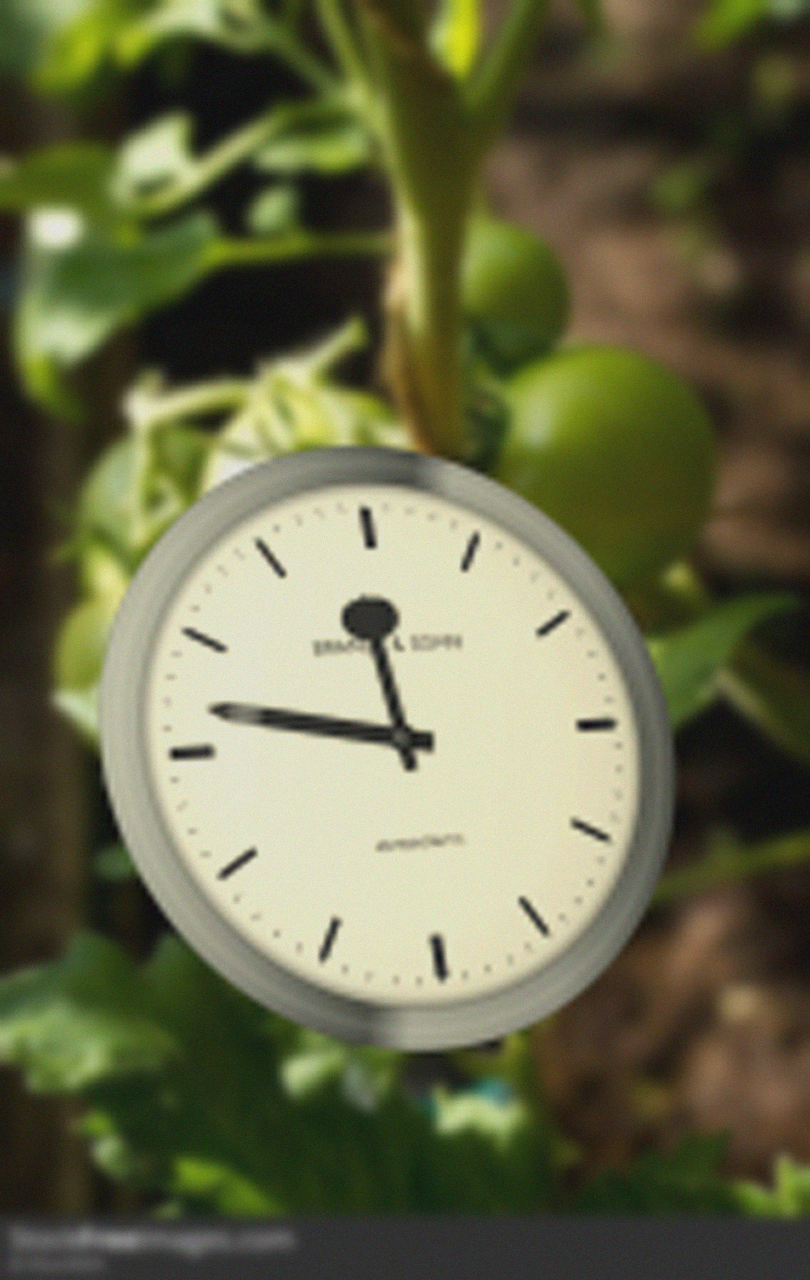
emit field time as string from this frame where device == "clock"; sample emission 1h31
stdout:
11h47
